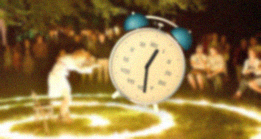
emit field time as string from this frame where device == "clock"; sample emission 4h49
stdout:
12h28
